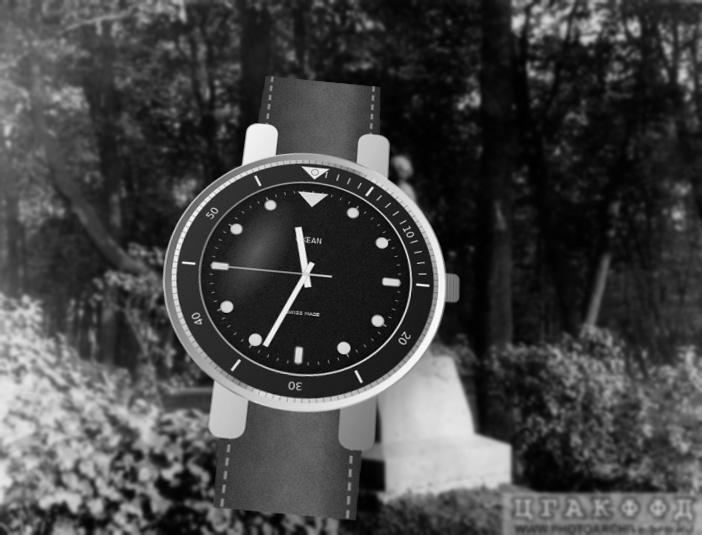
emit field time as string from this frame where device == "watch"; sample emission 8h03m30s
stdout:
11h33m45s
